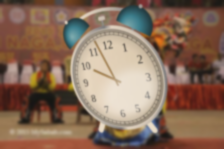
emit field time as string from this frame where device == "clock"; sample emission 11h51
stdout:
9h57
